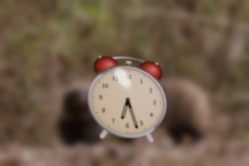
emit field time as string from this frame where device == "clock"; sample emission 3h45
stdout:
6h27
